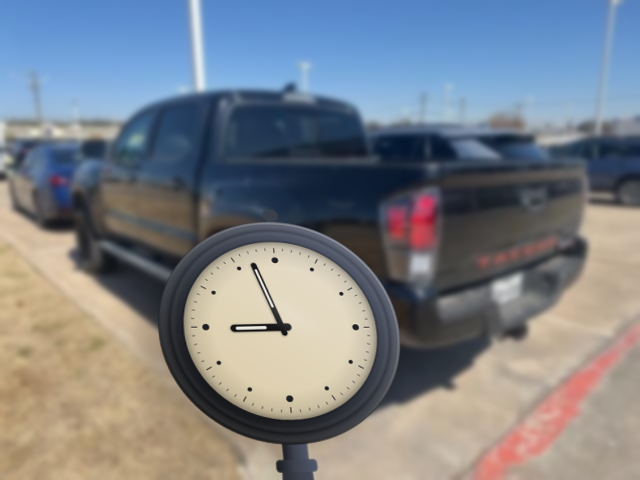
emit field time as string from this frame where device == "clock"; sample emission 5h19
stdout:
8h57
